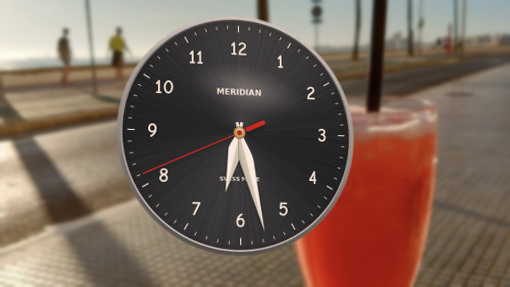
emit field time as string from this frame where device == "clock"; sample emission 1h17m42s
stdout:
6h27m41s
